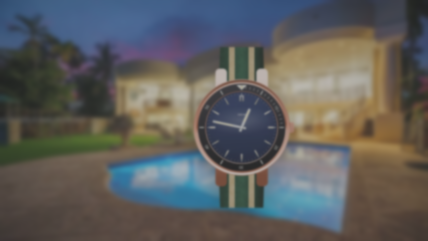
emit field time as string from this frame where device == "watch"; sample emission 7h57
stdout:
12h47
